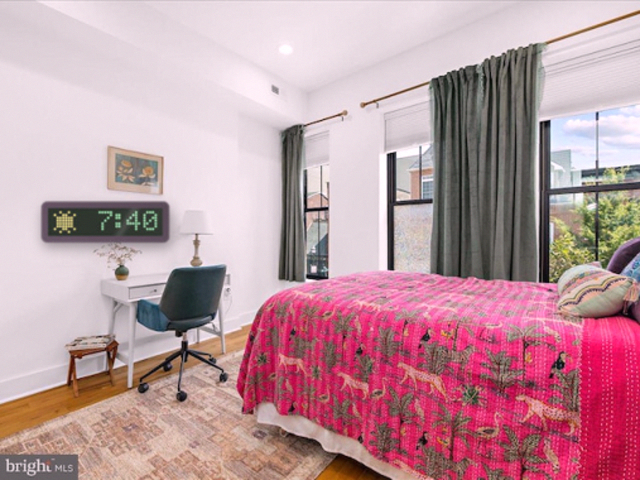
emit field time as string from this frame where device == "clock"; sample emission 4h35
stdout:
7h40
